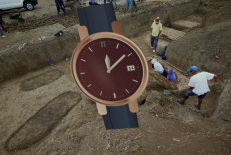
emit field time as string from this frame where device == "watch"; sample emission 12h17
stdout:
12h09
